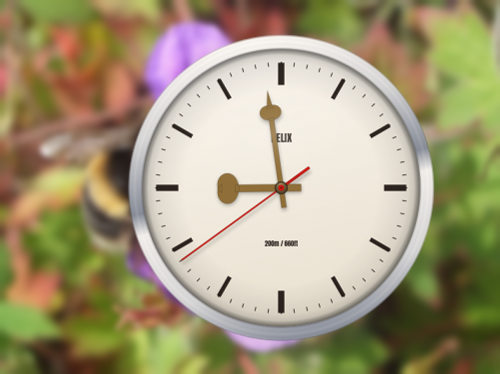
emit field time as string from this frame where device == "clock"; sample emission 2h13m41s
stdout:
8h58m39s
